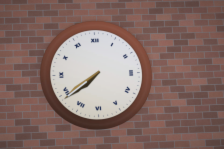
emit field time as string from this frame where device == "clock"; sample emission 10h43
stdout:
7h39
